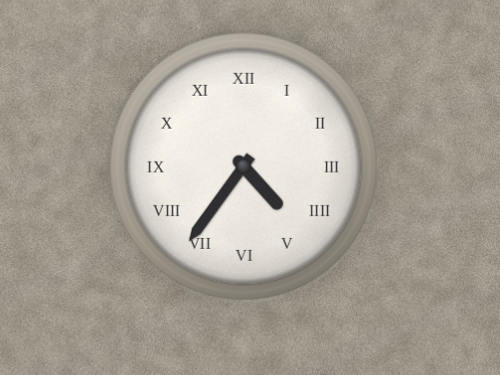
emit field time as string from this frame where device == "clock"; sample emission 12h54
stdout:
4h36
